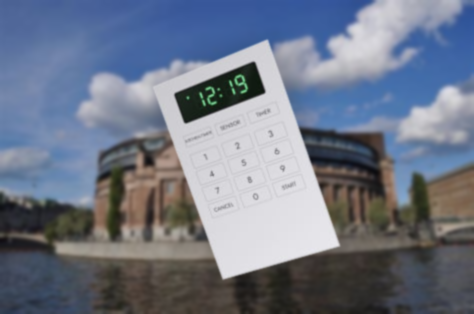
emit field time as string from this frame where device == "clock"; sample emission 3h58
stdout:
12h19
